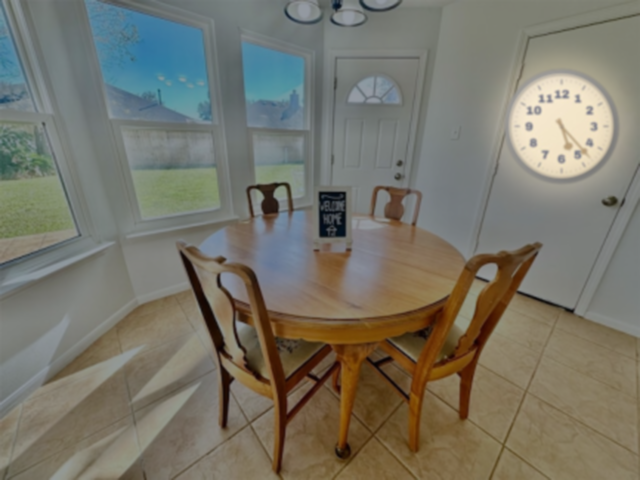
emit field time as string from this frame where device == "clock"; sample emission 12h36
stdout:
5h23
